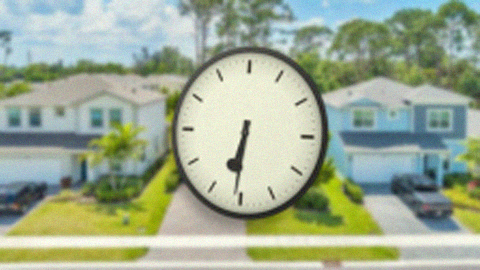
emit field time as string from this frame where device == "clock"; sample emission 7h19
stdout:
6h31
